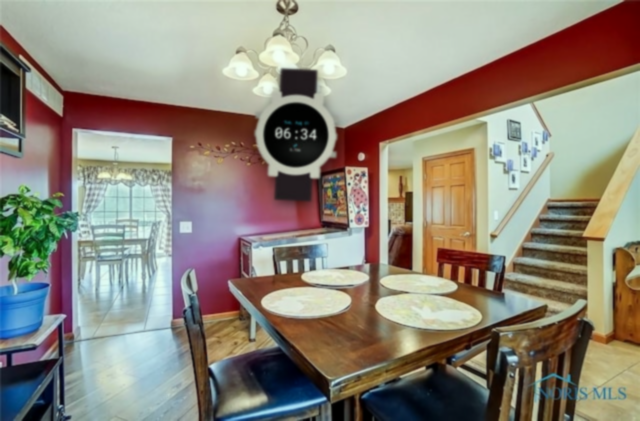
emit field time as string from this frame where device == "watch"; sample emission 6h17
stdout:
6h34
